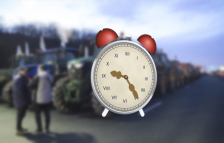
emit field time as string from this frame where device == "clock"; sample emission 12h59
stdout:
9h24
